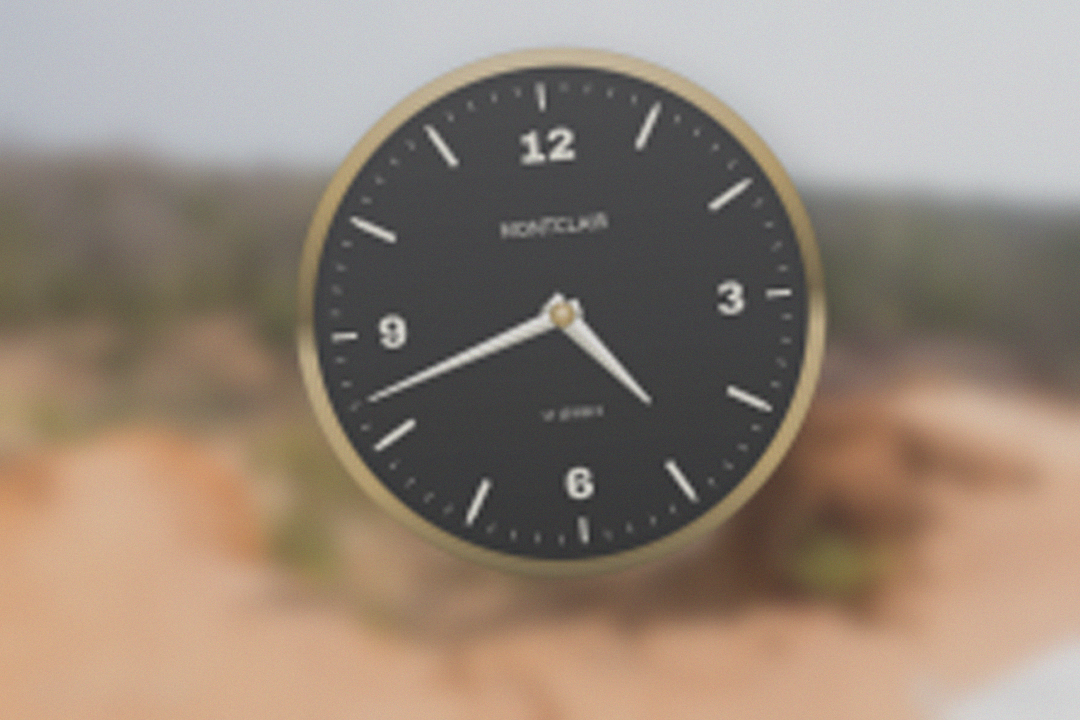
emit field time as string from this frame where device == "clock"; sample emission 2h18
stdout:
4h42
